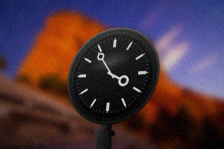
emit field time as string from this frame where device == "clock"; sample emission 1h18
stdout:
3h54
